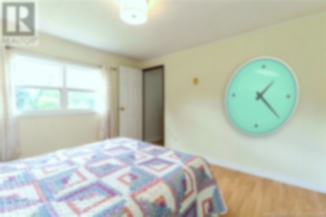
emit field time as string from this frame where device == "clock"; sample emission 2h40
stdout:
1h22
